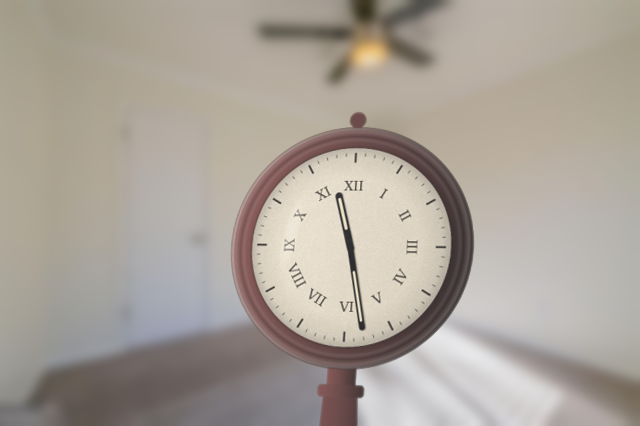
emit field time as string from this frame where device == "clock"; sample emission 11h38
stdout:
11h28
